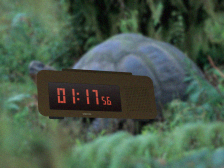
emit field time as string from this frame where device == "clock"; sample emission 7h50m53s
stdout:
1h17m56s
